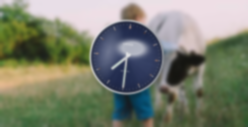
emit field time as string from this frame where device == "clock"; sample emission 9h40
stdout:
7h30
